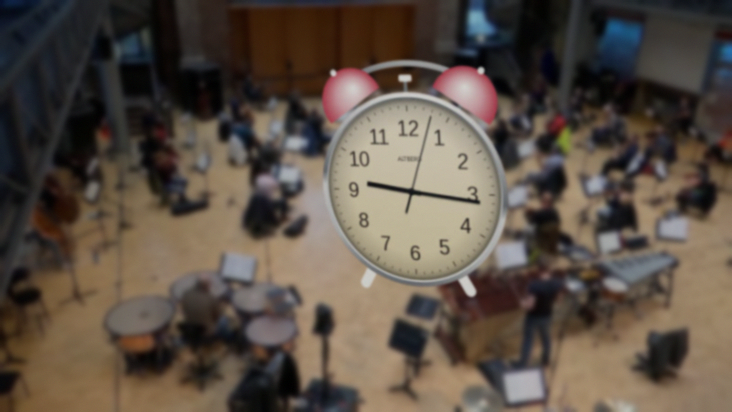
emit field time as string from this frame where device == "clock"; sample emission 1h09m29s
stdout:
9h16m03s
